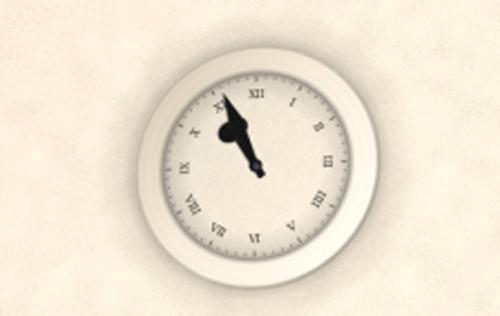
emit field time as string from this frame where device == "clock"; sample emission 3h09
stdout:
10h56
